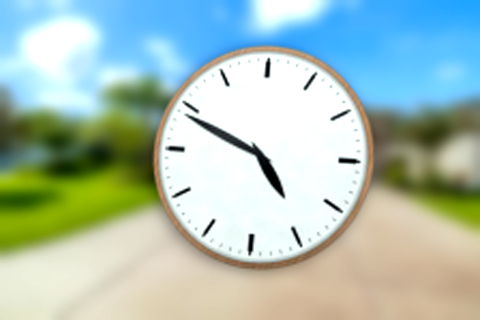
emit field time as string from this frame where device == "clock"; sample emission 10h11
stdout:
4h49
